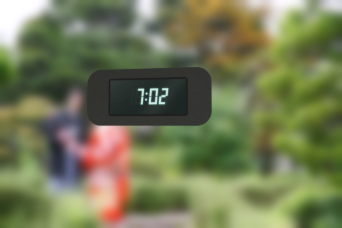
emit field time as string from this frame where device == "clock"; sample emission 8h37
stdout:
7h02
